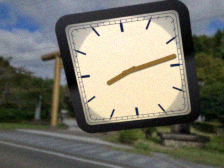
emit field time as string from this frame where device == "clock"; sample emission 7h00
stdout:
8h13
